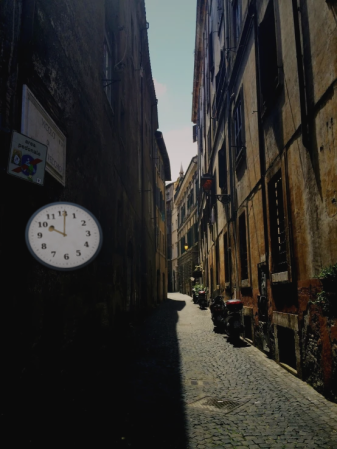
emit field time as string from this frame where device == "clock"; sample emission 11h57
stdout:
10h01
